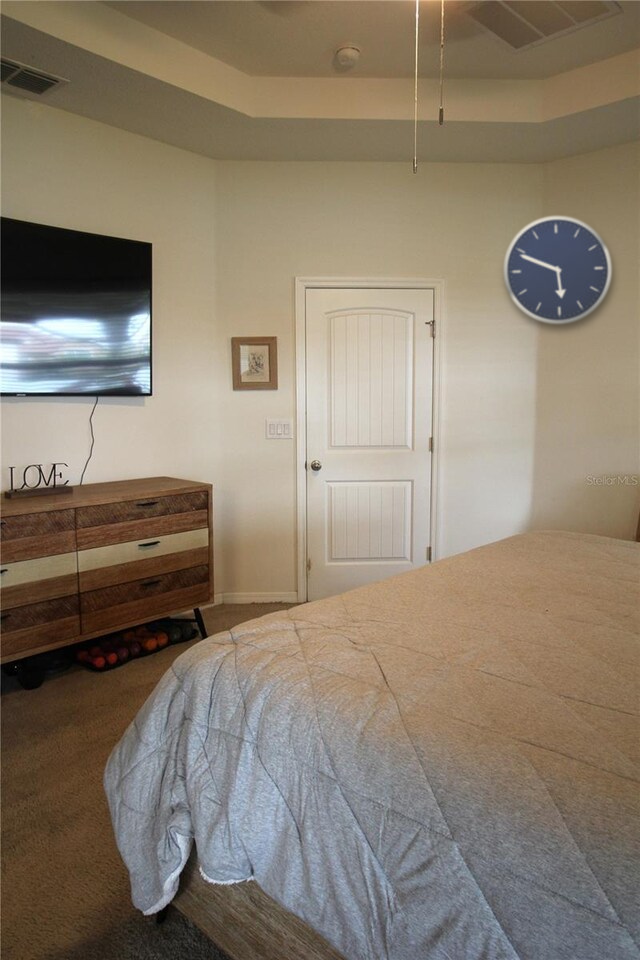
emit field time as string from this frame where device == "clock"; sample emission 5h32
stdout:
5h49
